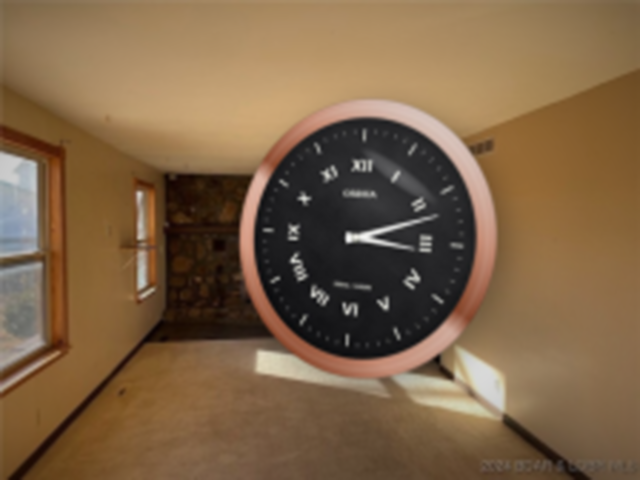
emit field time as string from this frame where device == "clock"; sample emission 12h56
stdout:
3h12
